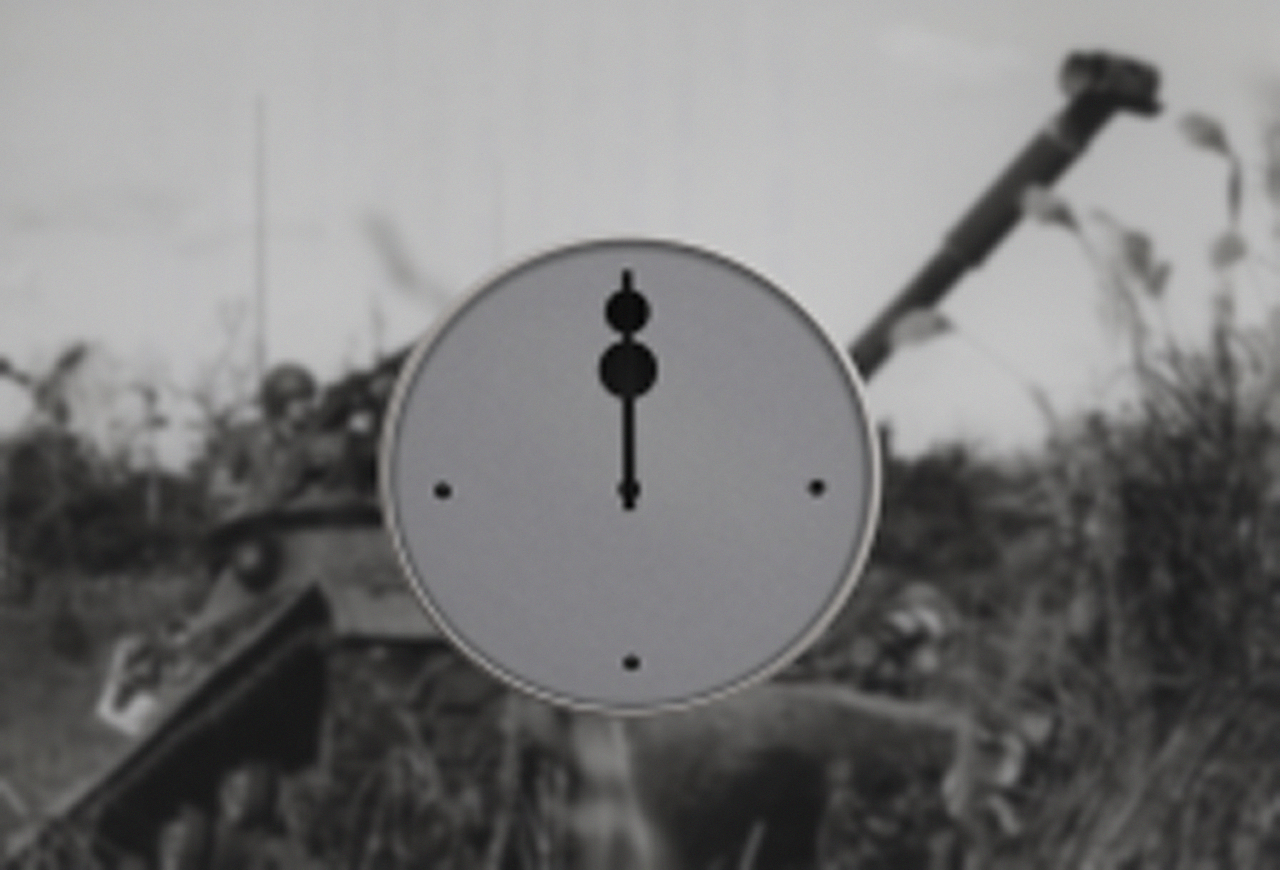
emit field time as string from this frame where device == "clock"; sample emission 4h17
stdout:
12h00
